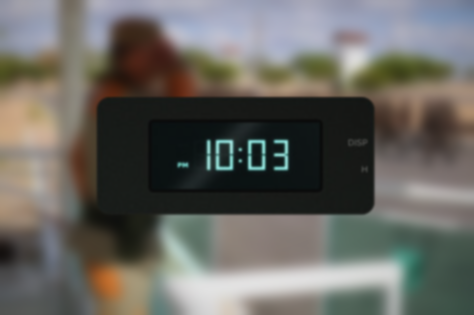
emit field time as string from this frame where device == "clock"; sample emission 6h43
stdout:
10h03
